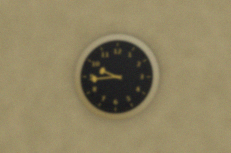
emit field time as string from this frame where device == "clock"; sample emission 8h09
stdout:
9h44
